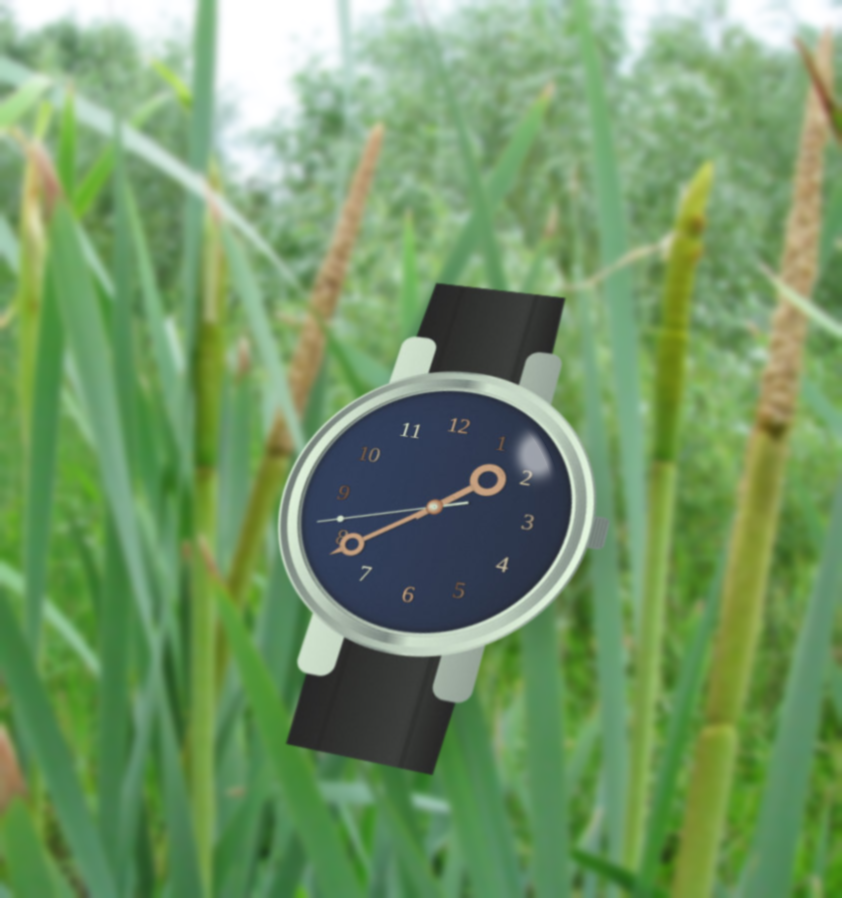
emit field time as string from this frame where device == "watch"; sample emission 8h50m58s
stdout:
1h38m42s
